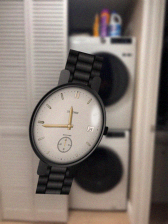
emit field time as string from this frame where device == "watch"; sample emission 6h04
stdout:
11h44
